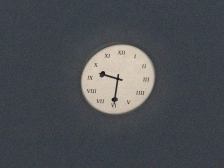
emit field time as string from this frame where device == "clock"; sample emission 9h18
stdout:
9h30
